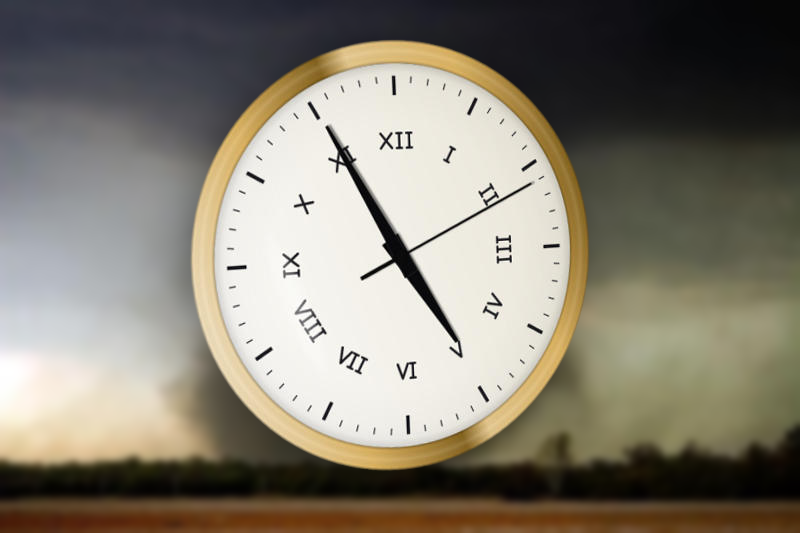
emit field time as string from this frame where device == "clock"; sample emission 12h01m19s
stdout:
4h55m11s
